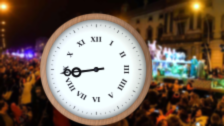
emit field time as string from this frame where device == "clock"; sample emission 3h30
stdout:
8h44
